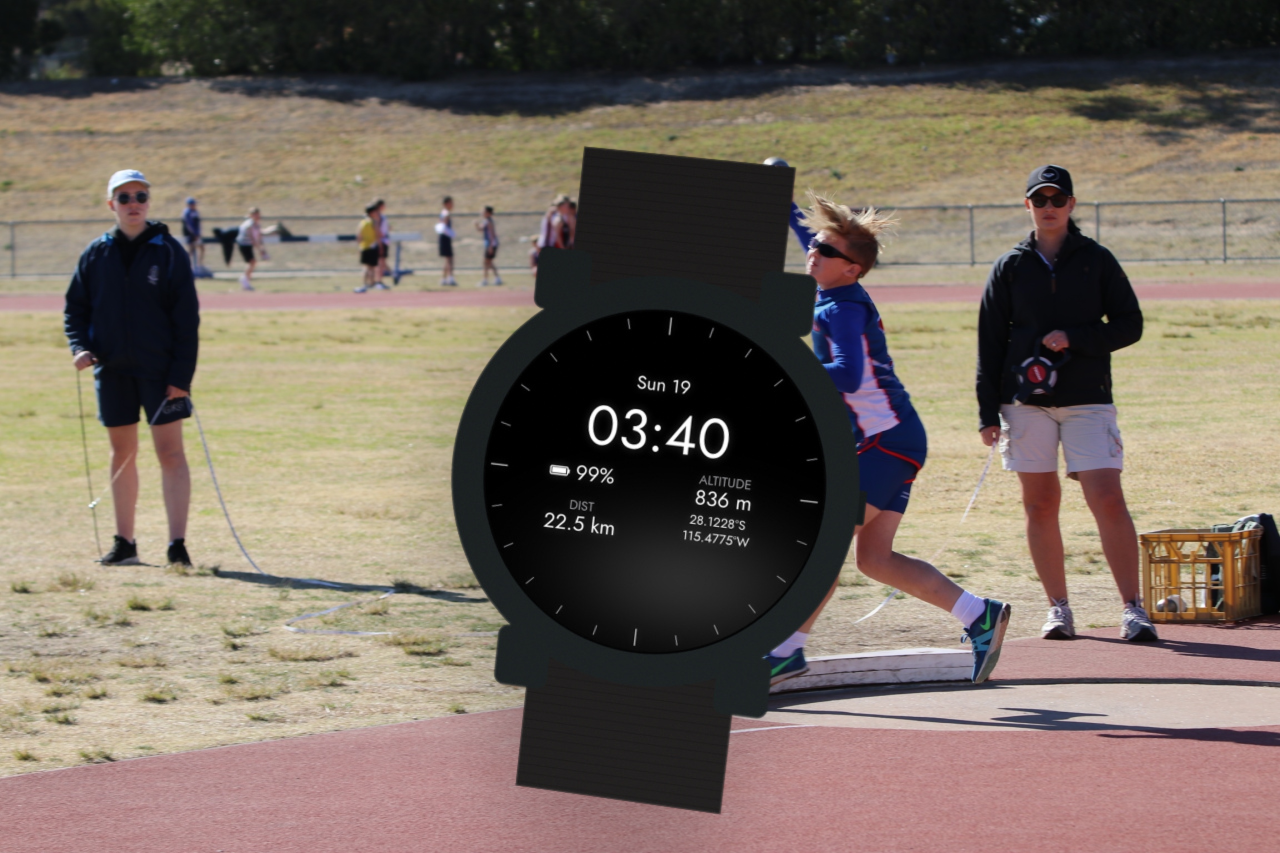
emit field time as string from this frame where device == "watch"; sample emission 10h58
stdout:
3h40
